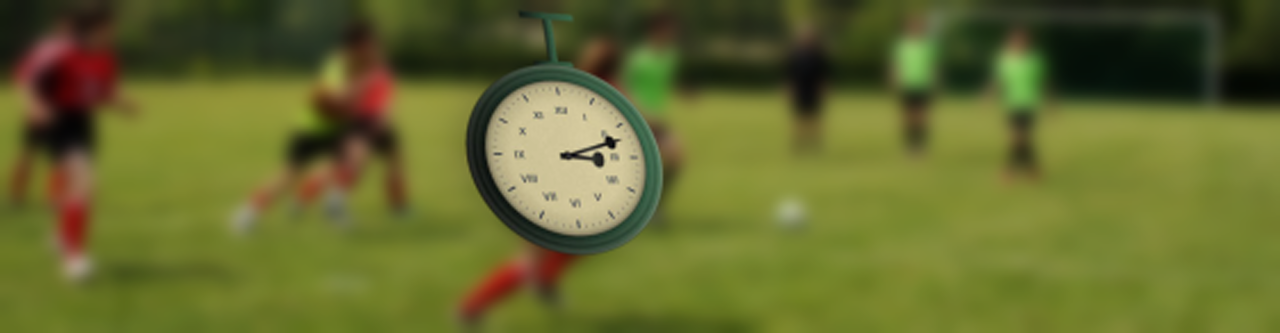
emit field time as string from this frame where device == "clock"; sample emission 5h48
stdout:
3h12
